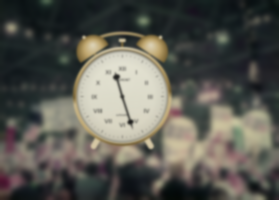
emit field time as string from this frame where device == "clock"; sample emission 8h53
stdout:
11h27
